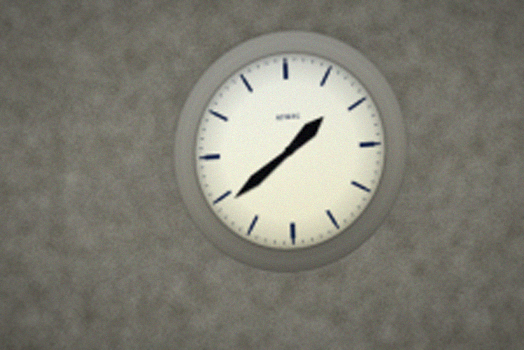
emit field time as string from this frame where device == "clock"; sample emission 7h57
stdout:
1h39
